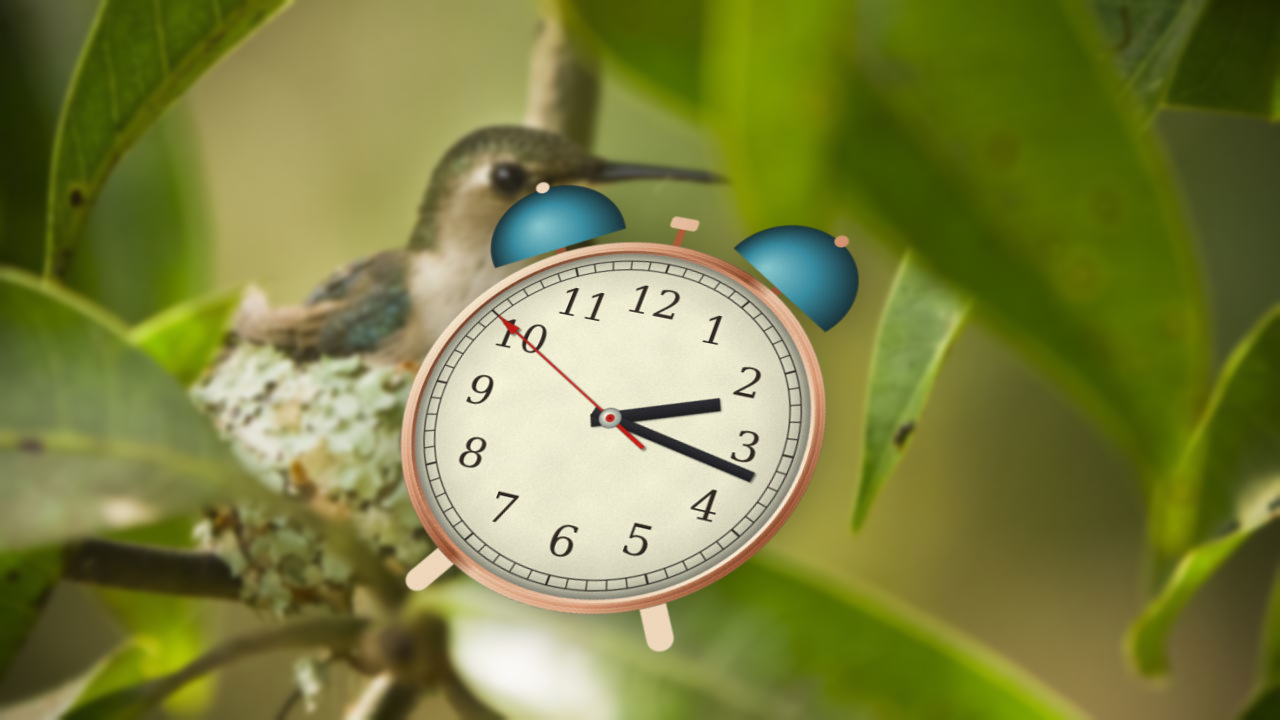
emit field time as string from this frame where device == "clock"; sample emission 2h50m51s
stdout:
2h16m50s
